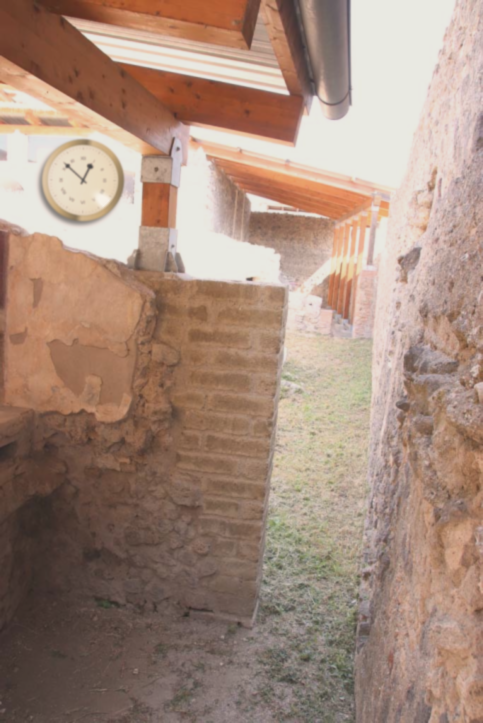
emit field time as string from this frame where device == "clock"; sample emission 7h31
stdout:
12h52
